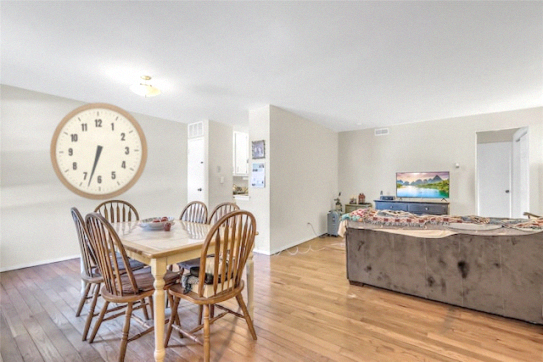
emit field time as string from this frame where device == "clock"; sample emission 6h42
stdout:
6h33
